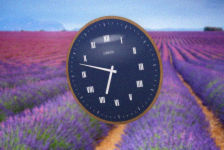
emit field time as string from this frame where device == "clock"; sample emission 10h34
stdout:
6h48
